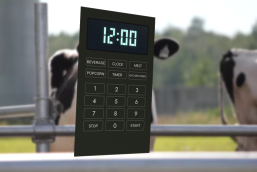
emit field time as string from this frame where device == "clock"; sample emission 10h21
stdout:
12h00
